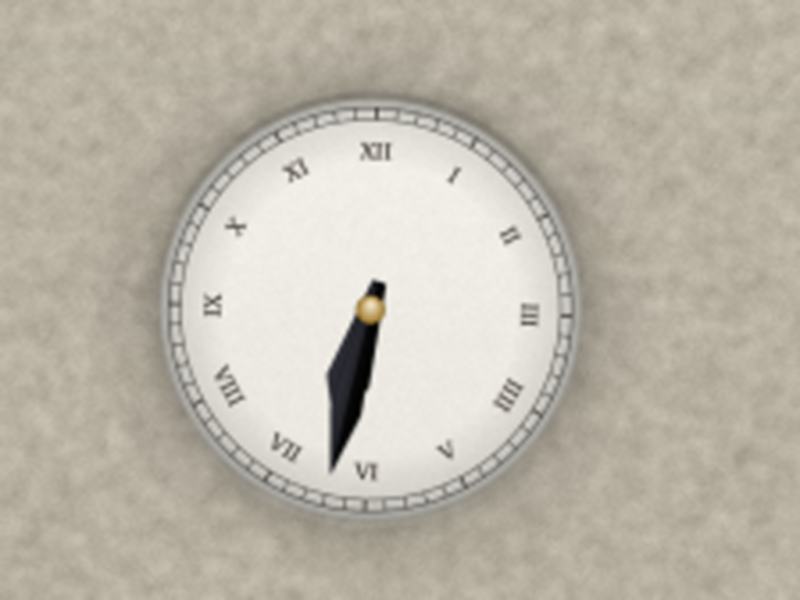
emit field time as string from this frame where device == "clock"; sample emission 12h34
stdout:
6h32
